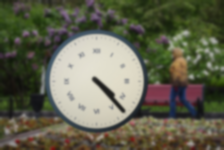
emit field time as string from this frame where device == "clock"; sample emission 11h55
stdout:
4h23
